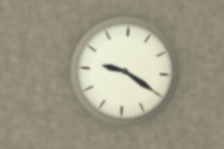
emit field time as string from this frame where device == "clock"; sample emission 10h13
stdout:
9h20
